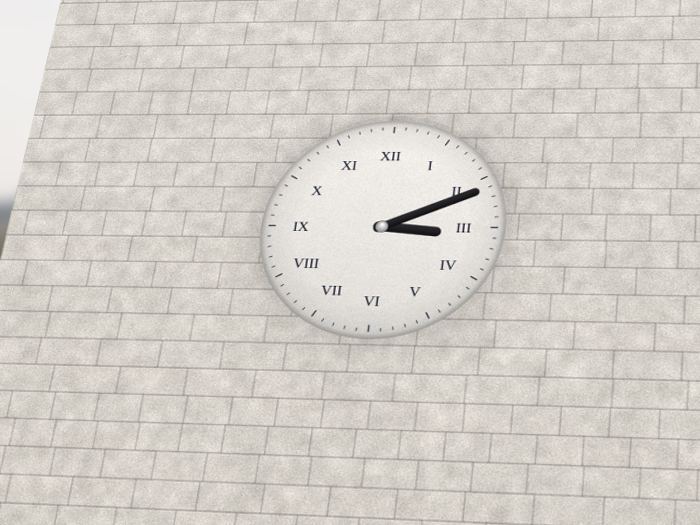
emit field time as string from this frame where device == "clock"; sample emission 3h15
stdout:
3h11
